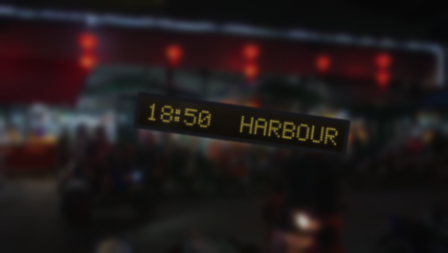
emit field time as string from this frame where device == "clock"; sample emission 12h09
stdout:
18h50
